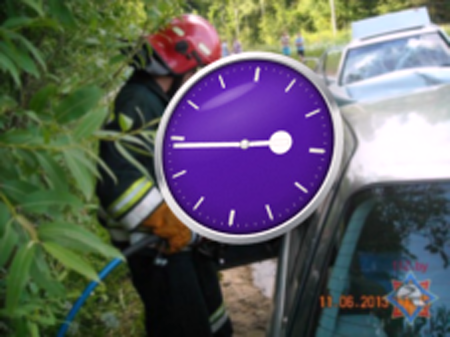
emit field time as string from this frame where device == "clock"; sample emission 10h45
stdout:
2h44
